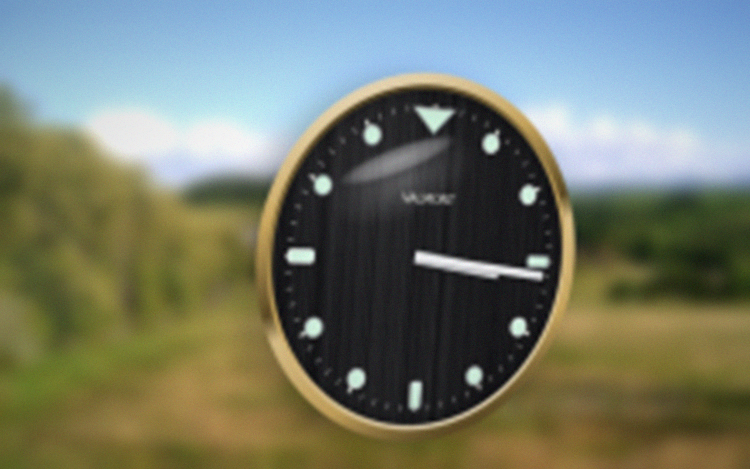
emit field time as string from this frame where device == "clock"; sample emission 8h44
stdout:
3h16
